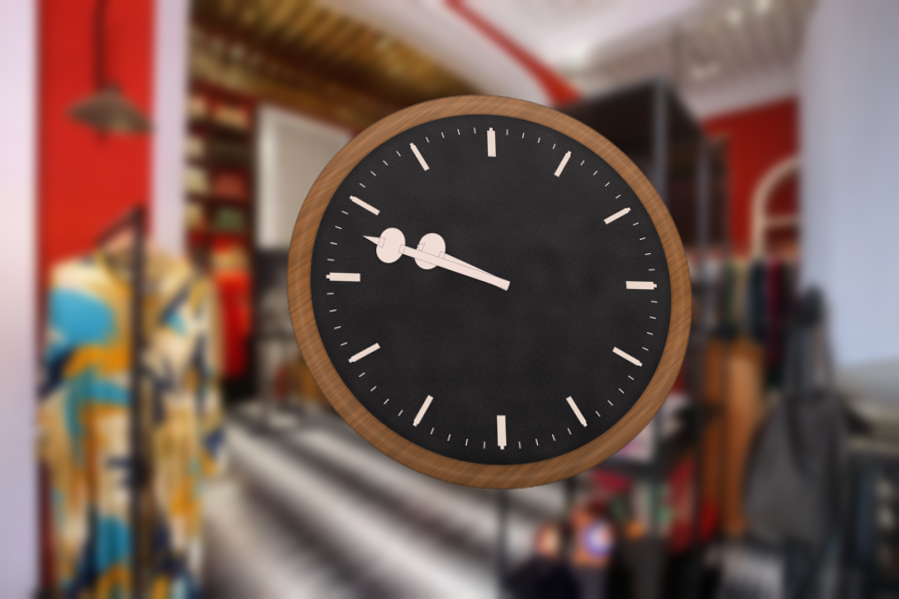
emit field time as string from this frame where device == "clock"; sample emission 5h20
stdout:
9h48
